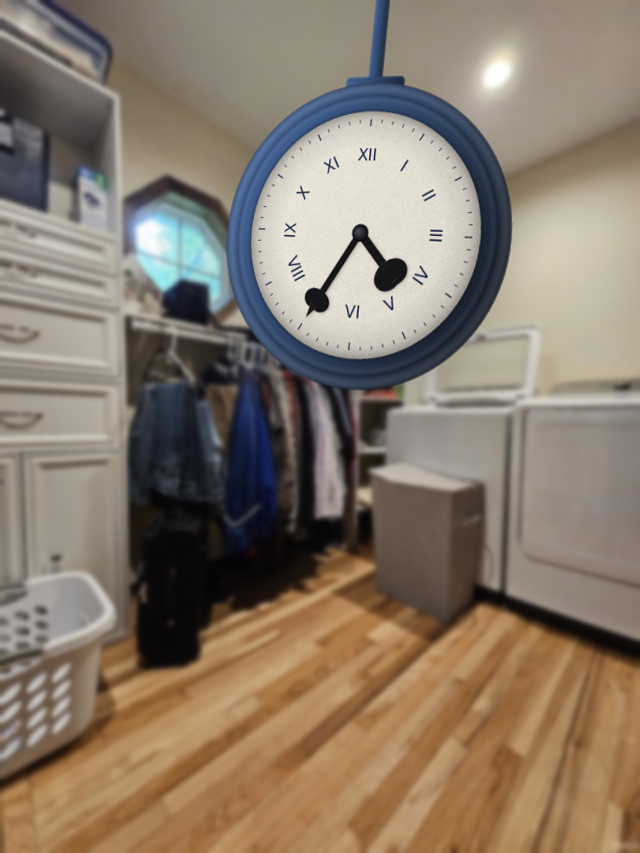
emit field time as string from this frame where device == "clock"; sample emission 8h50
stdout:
4h35
